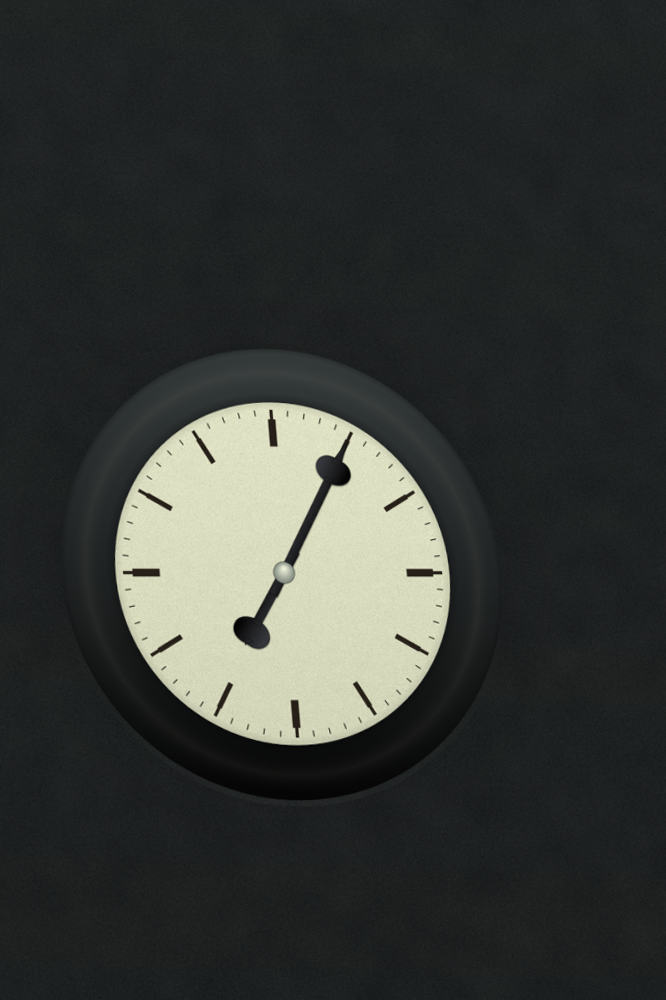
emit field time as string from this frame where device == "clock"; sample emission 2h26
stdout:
7h05
